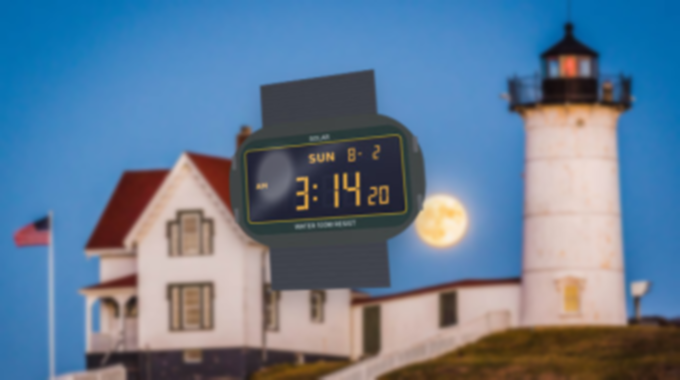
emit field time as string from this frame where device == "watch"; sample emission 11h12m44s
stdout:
3h14m20s
